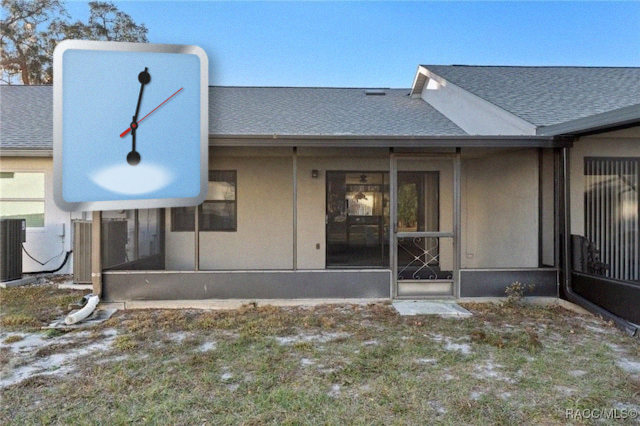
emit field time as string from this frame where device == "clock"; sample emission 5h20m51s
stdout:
6h02m09s
